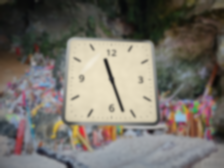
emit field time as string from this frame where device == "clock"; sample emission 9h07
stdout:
11h27
